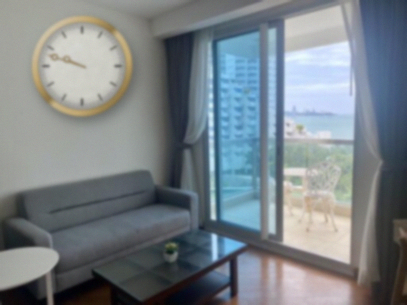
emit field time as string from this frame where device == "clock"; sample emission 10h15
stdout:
9h48
